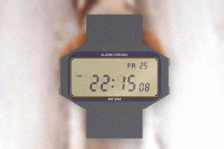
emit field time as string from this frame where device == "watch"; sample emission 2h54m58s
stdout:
22h15m08s
